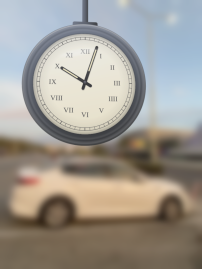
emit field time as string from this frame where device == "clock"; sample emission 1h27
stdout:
10h03
